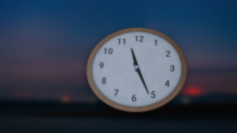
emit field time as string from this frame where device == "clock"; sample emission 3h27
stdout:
11h26
